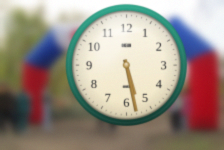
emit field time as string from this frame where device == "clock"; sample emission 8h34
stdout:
5h28
